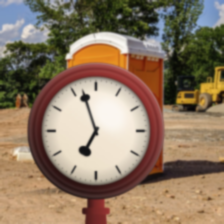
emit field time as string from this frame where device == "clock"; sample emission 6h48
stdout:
6h57
